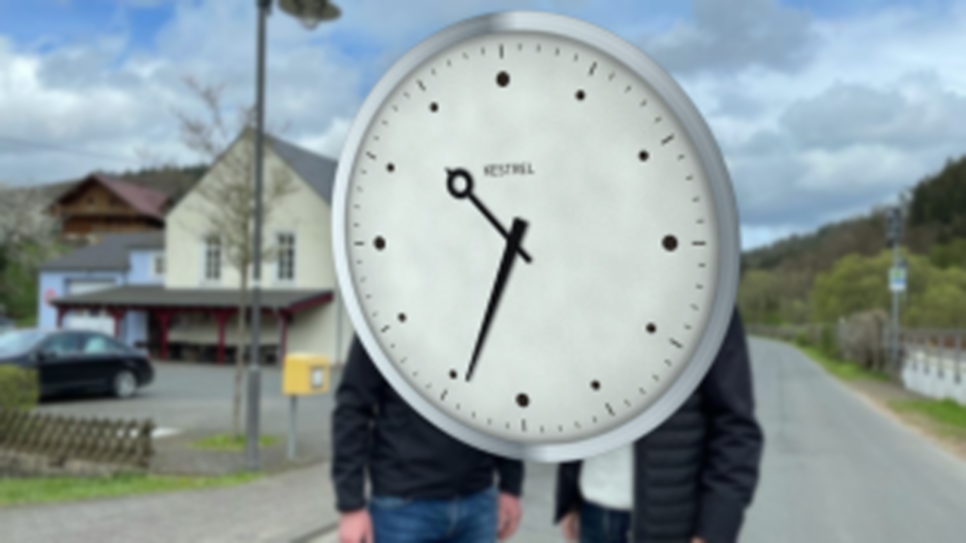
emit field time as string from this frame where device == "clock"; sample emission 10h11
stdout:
10h34
